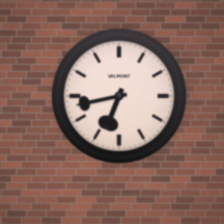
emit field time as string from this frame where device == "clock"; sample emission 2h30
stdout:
6h43
